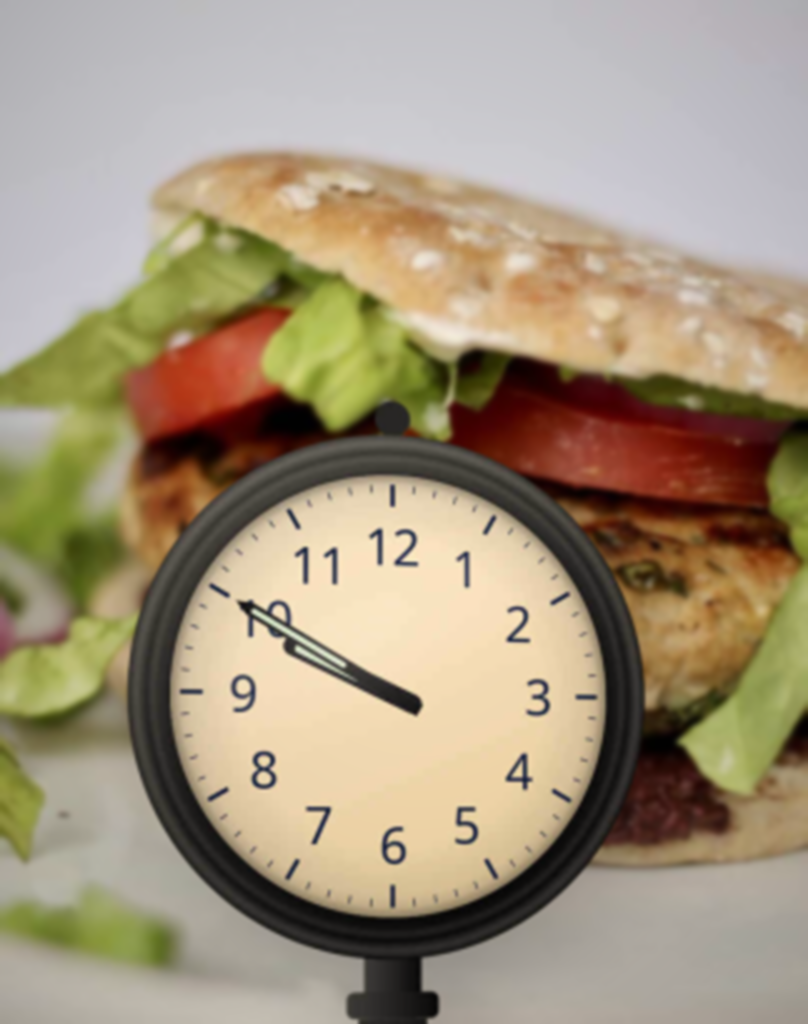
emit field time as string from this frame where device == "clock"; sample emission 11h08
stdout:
9h50
